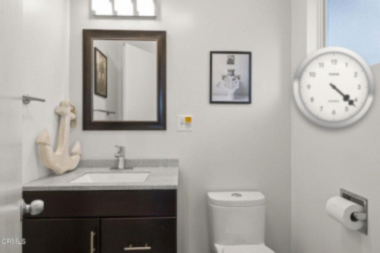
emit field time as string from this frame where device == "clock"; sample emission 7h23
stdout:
4h22
